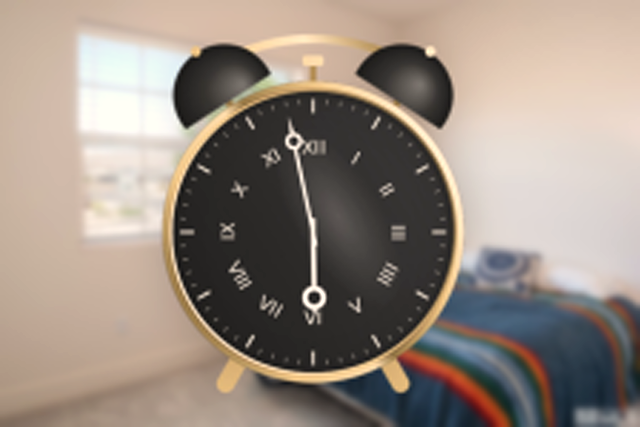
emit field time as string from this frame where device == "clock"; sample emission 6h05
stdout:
5h58
